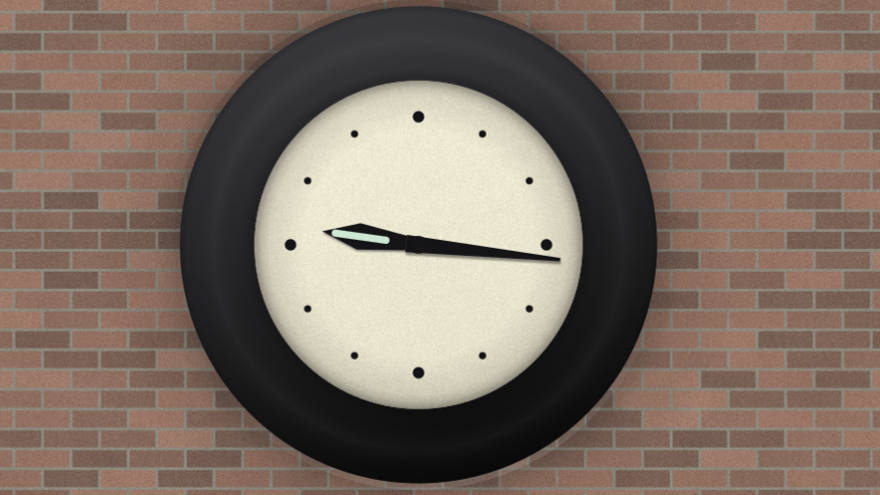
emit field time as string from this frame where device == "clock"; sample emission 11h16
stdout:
9h16
